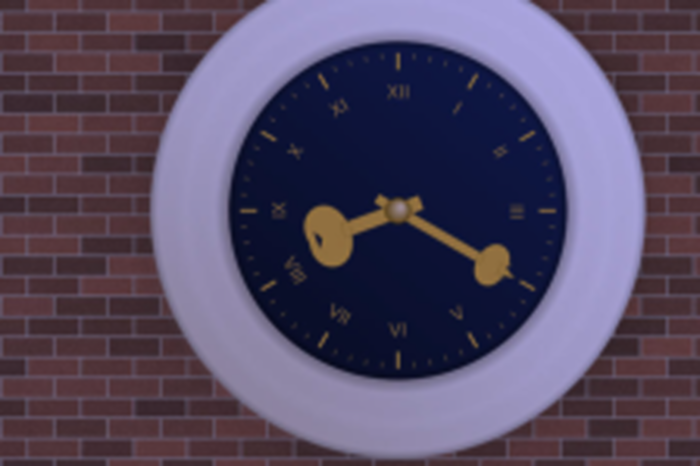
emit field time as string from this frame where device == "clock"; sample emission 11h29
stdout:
8h20
